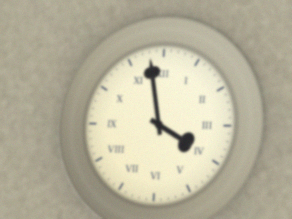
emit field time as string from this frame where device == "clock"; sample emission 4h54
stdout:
3h58
